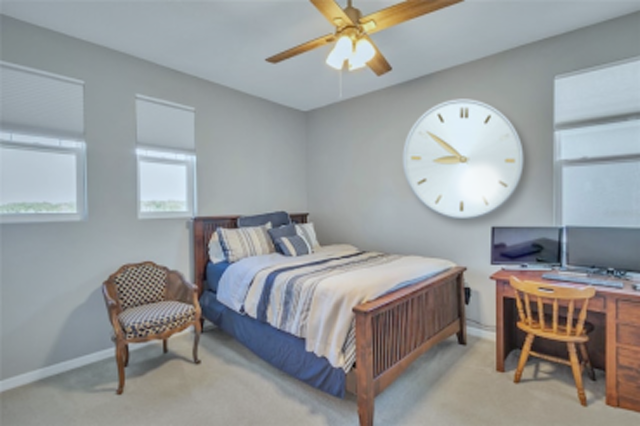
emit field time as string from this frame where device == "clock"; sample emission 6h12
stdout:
8h51
